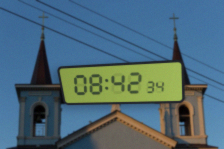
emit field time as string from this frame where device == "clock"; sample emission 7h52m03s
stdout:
8h42m34s
